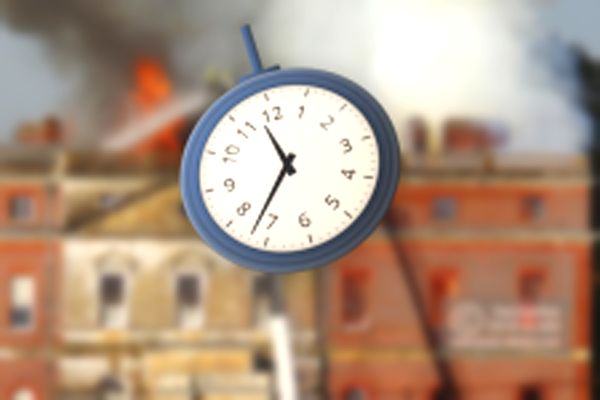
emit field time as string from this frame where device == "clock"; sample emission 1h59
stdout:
11h37
